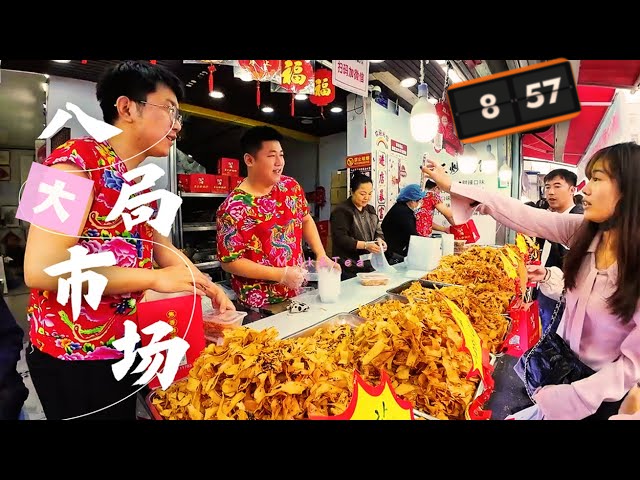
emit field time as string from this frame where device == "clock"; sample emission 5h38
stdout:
8h57
